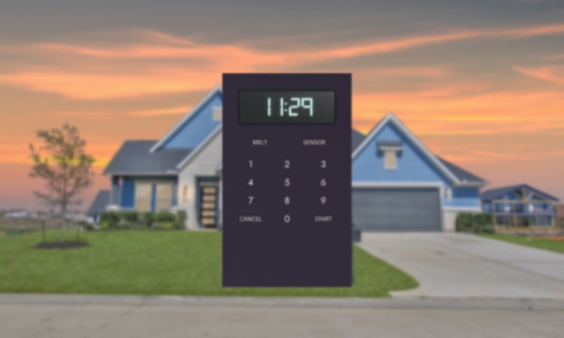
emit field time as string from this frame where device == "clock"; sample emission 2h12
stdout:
11h29
